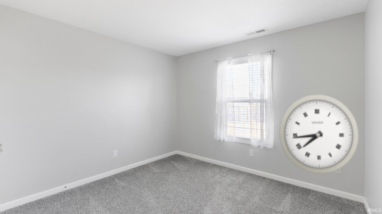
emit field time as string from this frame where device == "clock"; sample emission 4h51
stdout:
7h44
